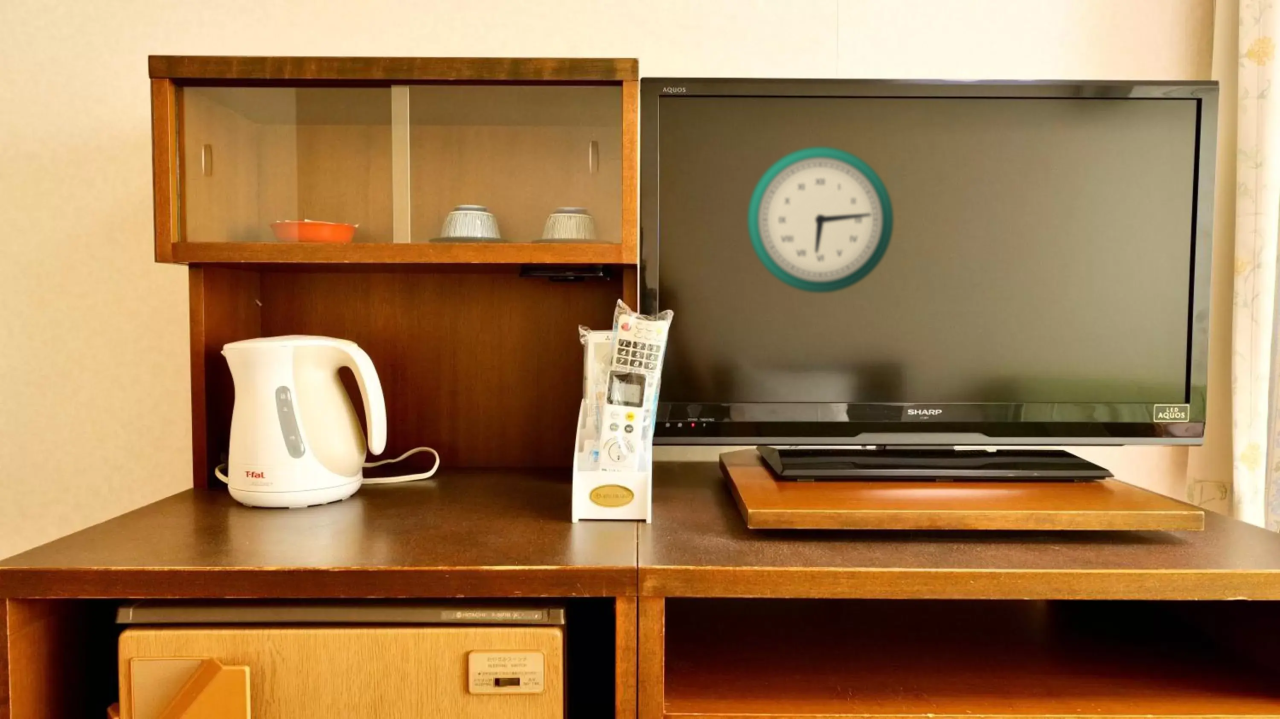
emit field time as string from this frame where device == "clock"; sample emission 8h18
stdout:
6h14
